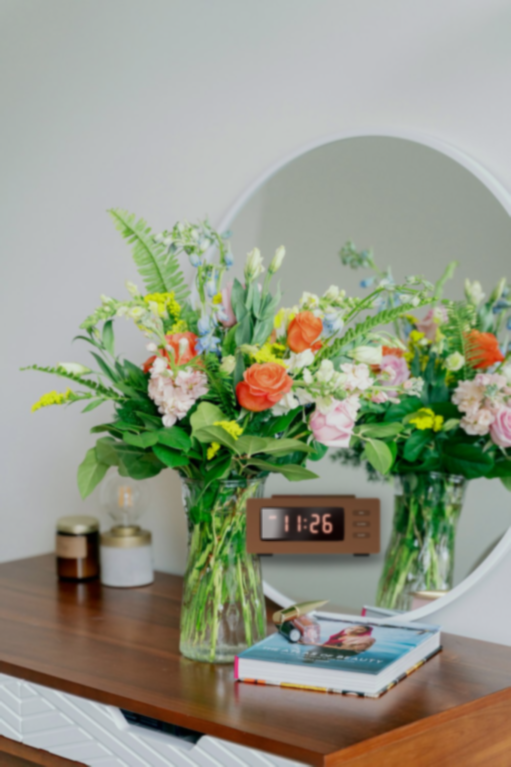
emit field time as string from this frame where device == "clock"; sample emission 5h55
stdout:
11h26
